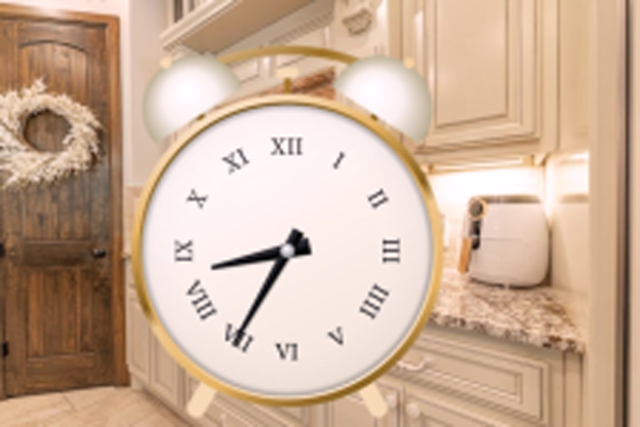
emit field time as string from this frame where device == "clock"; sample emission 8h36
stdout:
8h35
